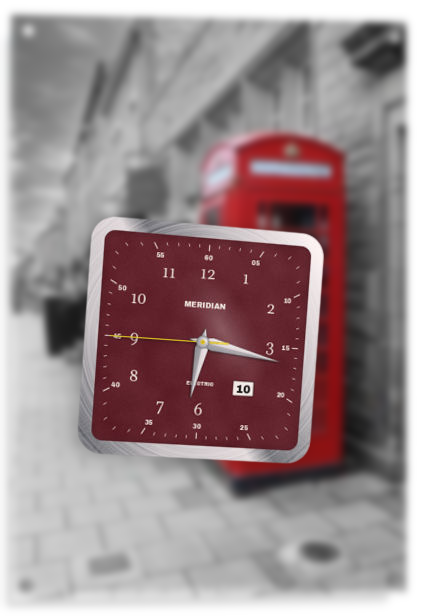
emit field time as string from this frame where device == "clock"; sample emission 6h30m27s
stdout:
6h16m45s
